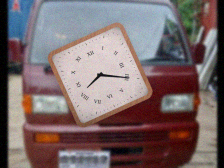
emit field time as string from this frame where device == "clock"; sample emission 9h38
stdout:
8h20
